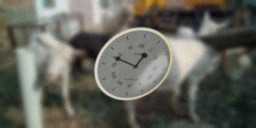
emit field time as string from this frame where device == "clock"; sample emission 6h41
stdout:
12h48
